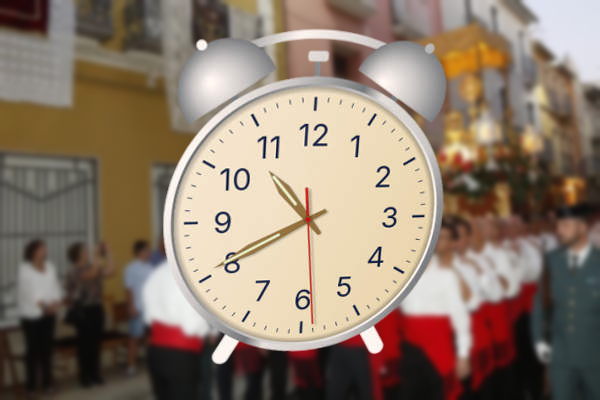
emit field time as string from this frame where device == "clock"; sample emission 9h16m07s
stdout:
10h40m29s
